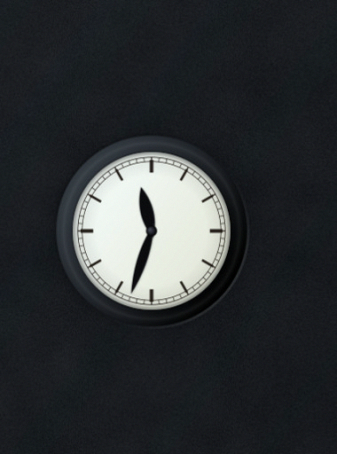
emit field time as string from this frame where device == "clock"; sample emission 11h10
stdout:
11h33
